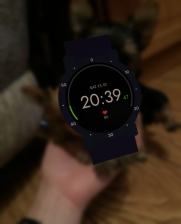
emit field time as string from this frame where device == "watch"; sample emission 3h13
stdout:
20h39
